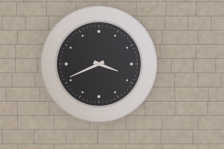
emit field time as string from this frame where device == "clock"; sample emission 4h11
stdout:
3h41
